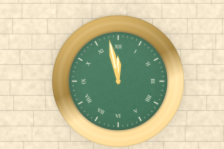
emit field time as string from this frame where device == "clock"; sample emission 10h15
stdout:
11h58
